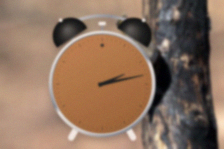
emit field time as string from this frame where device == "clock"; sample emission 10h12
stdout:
2h13
